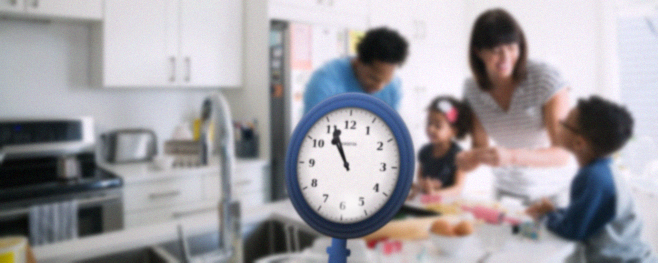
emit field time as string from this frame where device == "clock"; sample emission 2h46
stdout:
10h56
